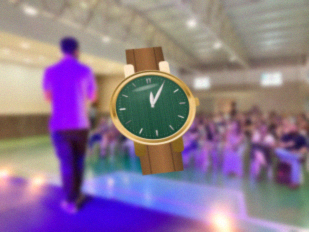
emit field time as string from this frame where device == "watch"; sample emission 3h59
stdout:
12h05
